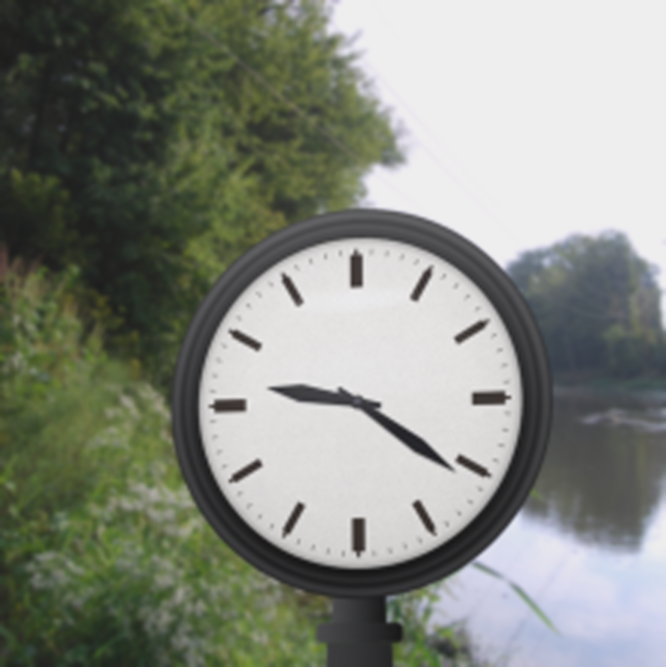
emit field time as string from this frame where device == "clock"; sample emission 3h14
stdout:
9h21
